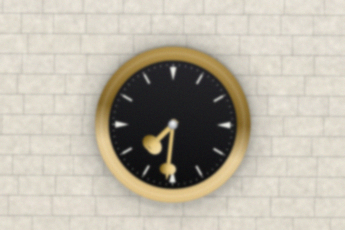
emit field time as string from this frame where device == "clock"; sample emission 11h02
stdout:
7h31
